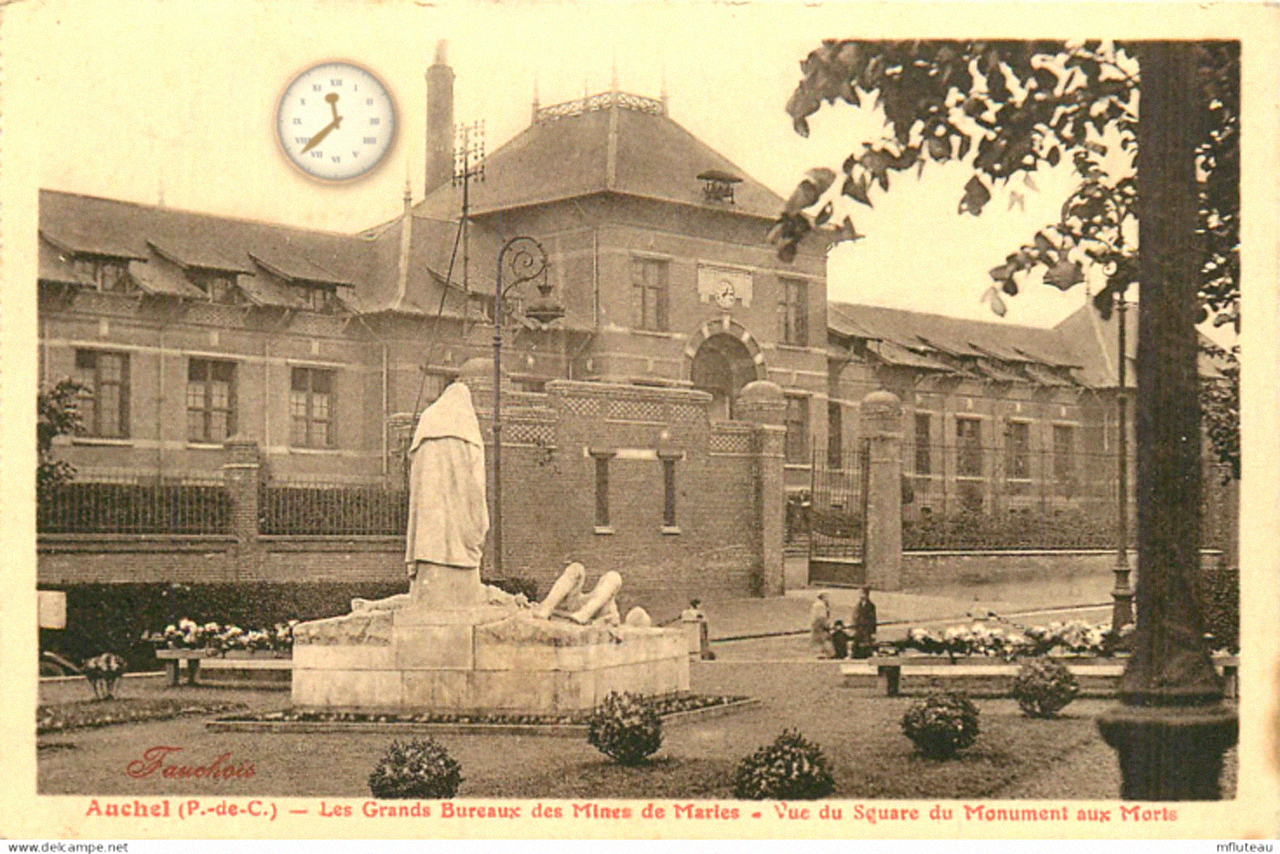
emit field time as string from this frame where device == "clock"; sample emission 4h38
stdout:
11h38
